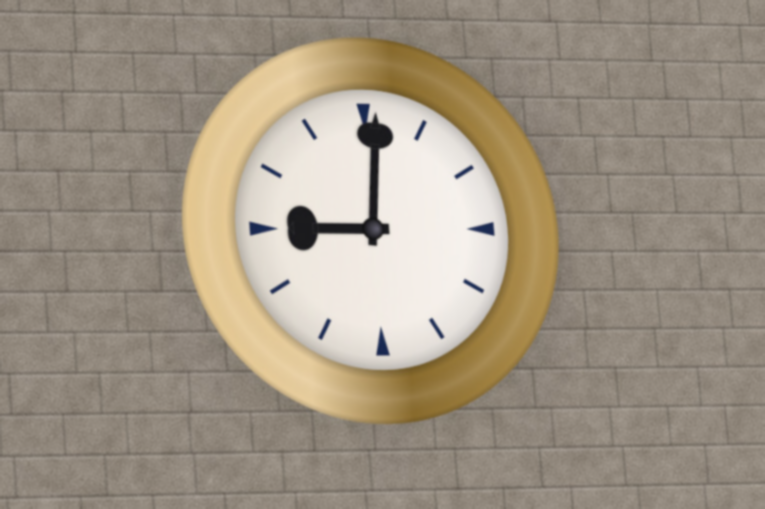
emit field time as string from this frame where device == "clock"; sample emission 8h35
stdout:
9h01
